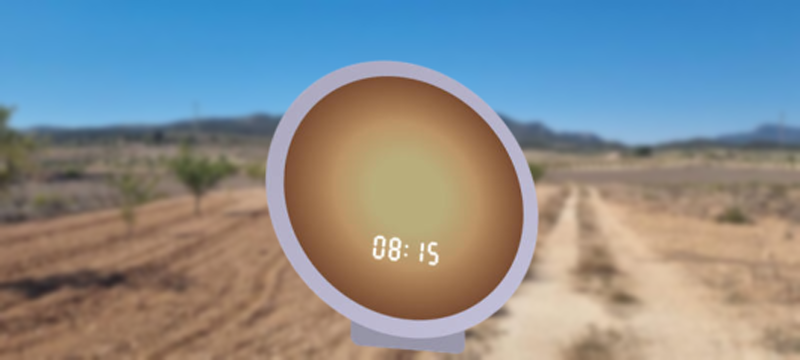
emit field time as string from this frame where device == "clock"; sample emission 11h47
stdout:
8h15
